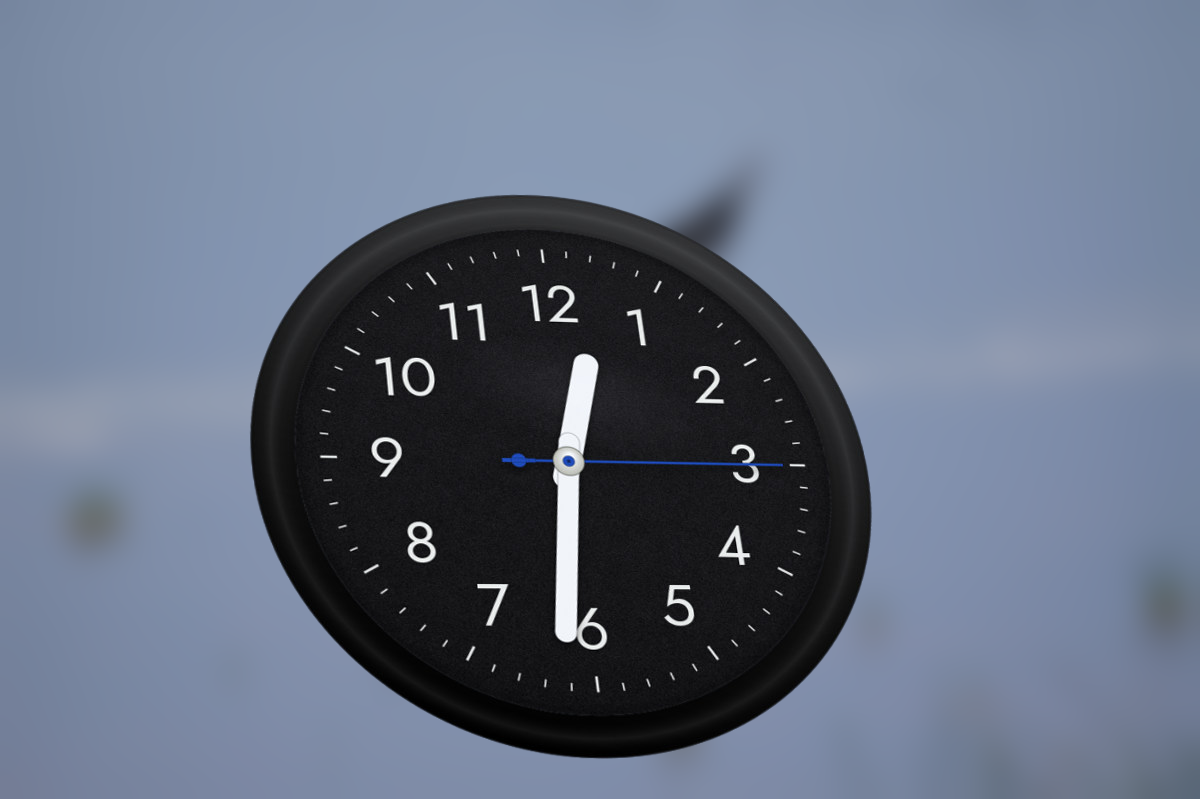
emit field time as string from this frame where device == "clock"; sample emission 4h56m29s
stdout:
12h31m15s
